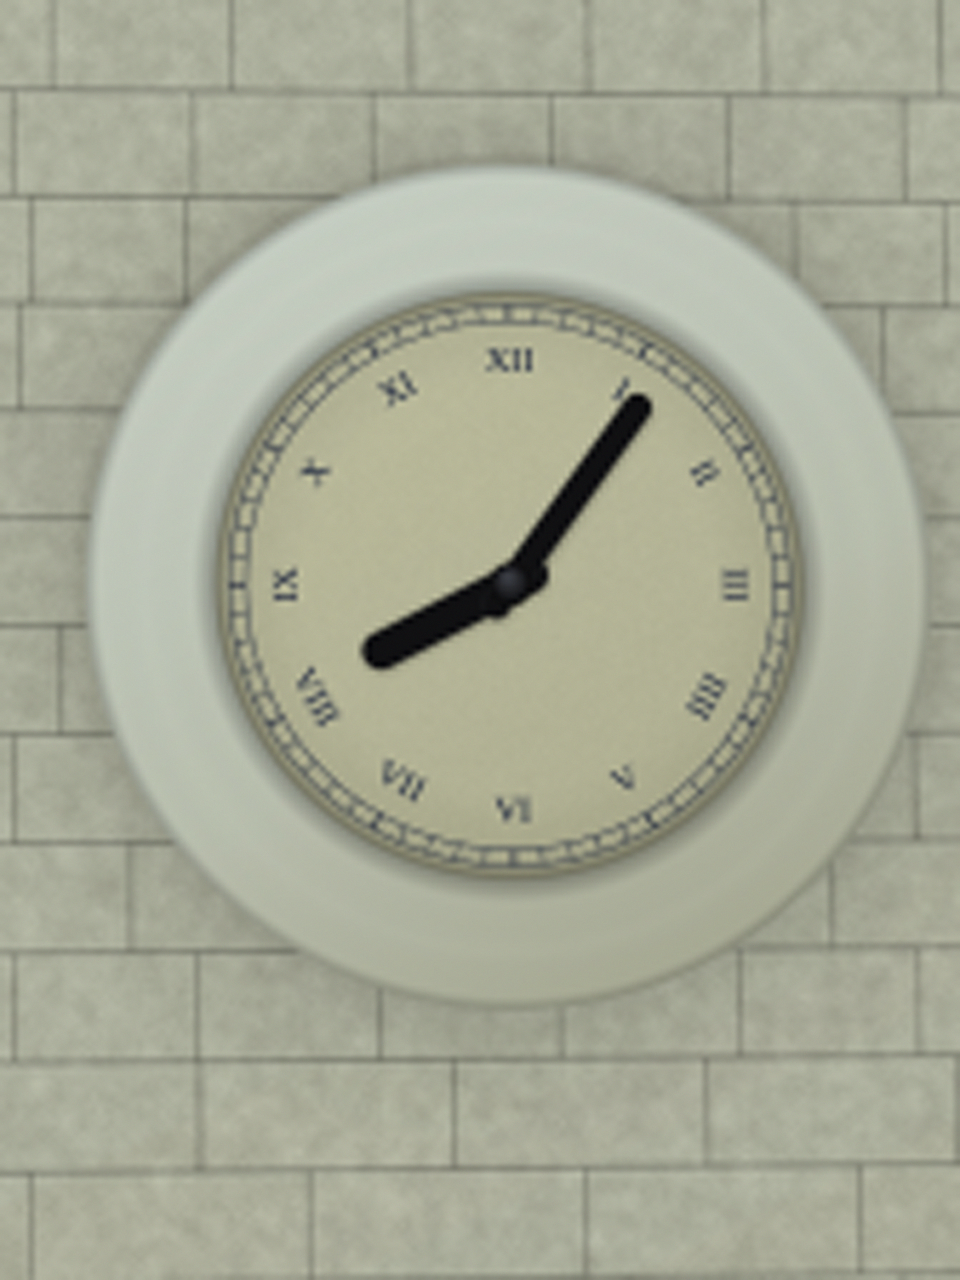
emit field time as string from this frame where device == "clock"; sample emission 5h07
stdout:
8h06
